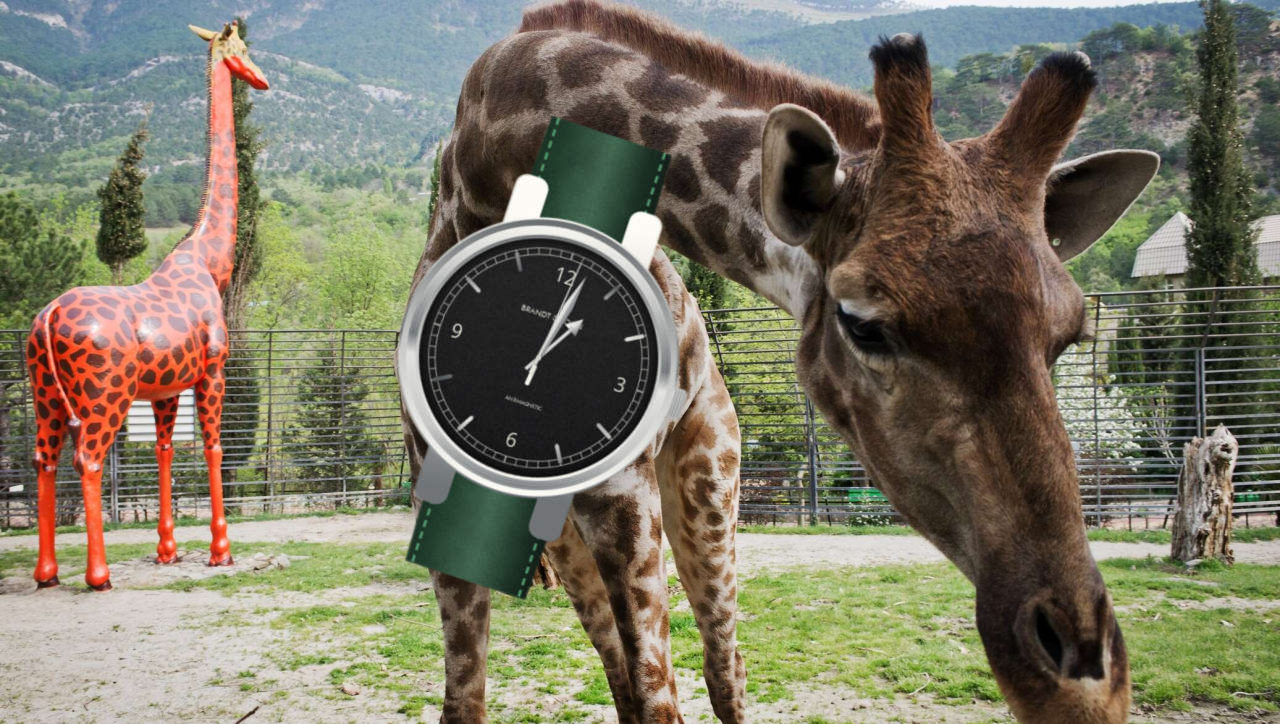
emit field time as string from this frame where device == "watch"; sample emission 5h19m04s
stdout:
1h02m01s
